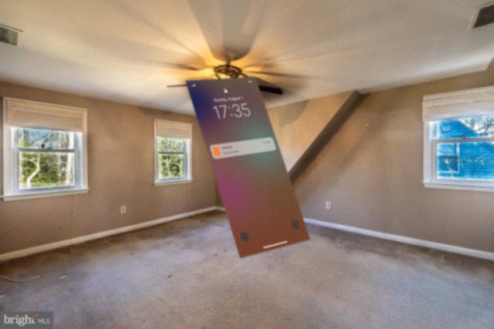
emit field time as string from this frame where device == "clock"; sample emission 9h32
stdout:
17h35
